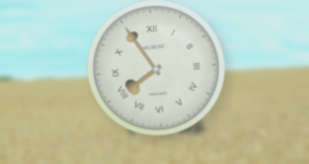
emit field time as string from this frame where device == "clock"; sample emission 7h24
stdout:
7h55
